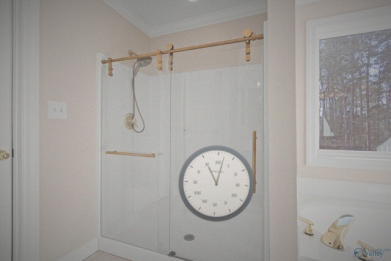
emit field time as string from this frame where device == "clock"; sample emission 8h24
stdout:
11h02
